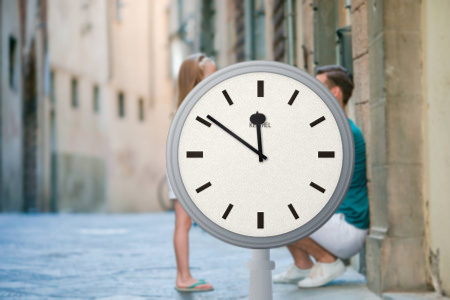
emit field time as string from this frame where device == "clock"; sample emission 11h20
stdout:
11h51
